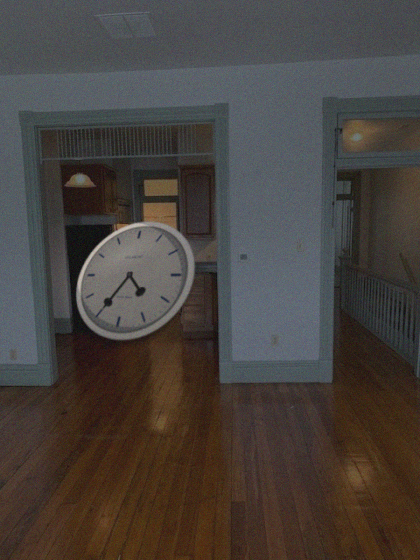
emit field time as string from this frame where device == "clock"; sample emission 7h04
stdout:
4h35
